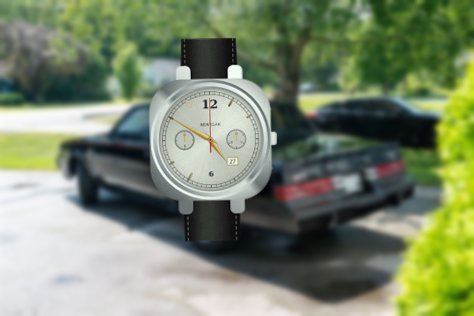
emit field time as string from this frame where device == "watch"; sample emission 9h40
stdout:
4h50
